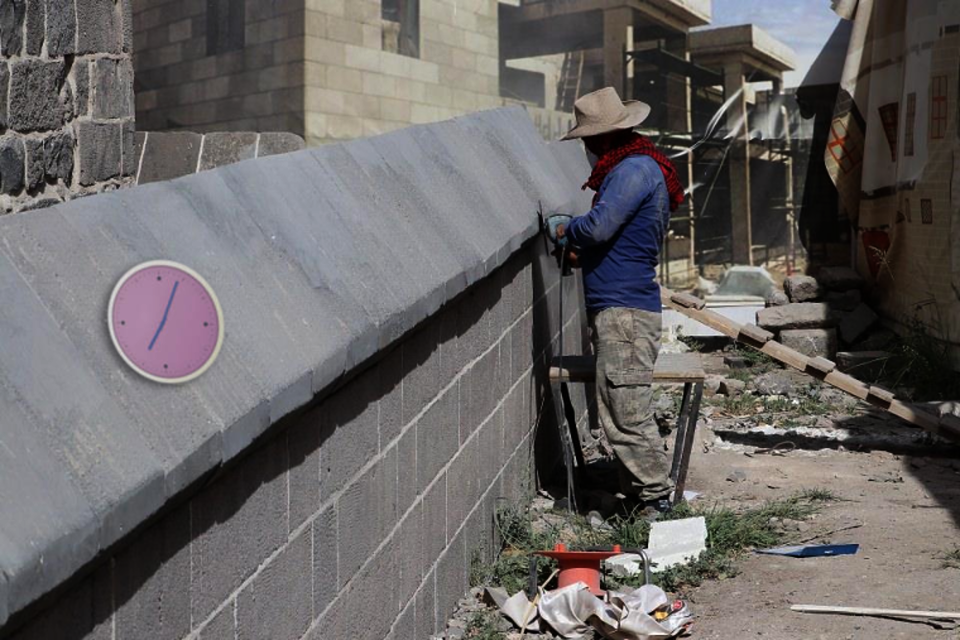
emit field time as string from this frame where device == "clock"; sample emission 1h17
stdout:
7h04
